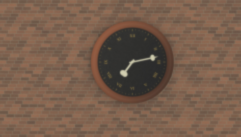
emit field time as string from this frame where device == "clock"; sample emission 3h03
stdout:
7h13
